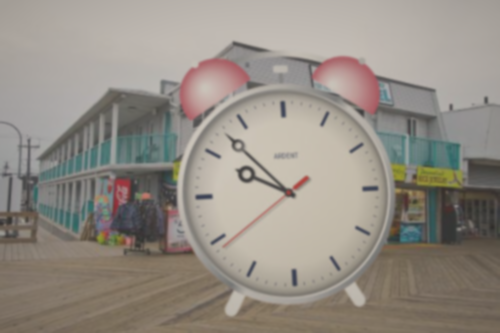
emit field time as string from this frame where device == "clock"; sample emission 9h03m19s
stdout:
9h52m39s
